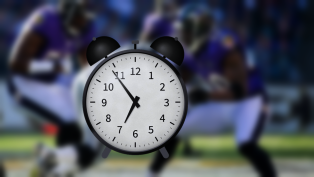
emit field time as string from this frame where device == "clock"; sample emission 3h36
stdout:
6h54
